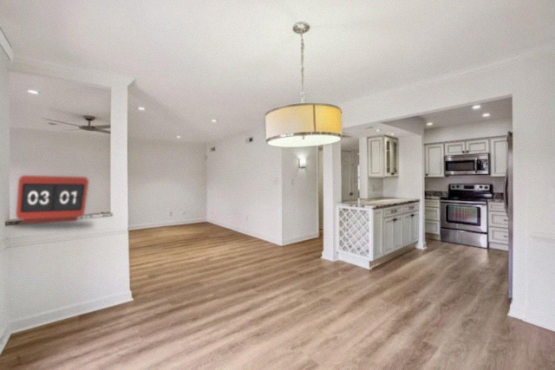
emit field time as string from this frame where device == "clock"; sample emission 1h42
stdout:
3h01
